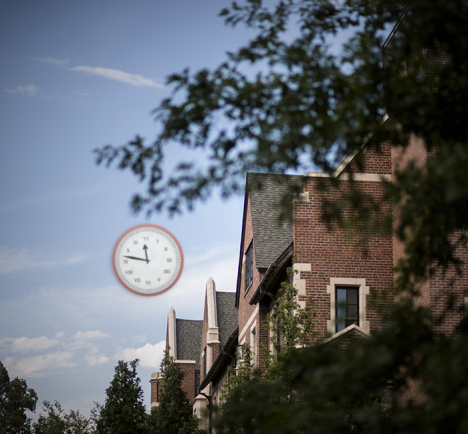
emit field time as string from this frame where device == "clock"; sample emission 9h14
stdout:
11h47
